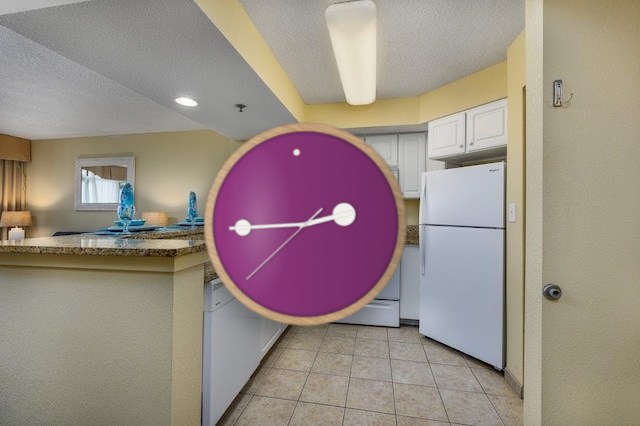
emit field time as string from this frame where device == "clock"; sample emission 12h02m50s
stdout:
2h45m39s
